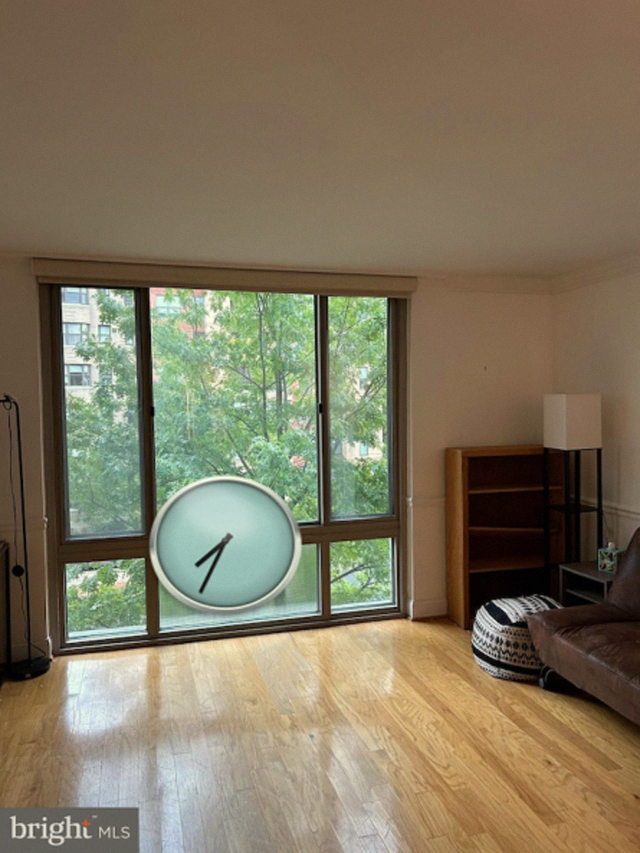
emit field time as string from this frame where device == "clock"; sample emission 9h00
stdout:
7h34
